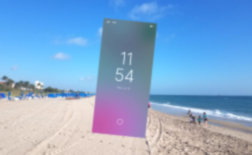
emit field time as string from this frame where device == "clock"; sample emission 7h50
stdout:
11h54
